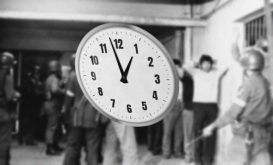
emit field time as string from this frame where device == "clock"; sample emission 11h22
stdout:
12h58
